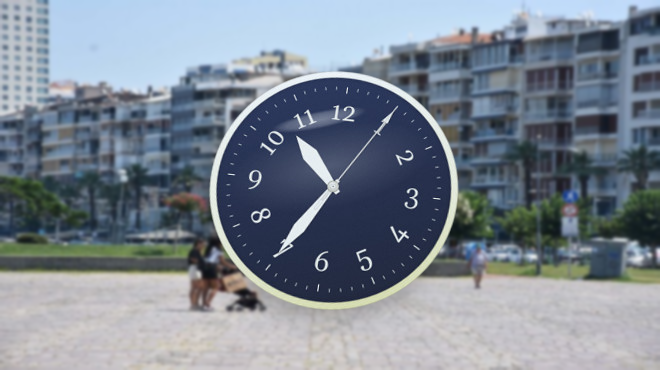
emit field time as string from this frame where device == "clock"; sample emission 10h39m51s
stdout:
10h35m05s
